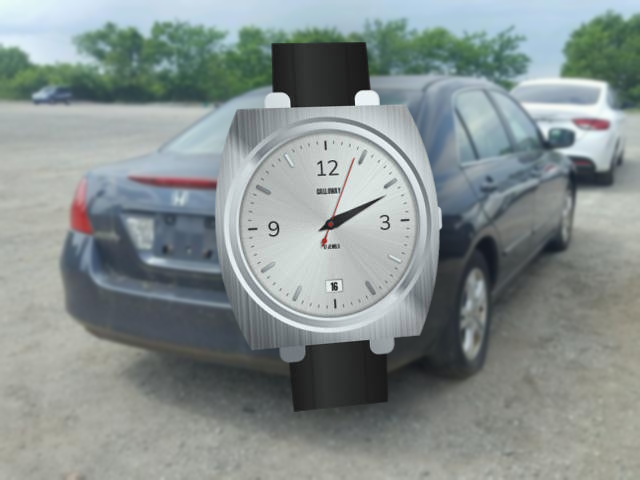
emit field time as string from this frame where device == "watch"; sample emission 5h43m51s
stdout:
2h11m04s
